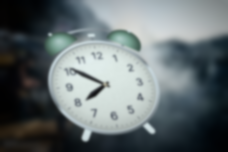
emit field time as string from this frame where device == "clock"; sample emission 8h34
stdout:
7h51
